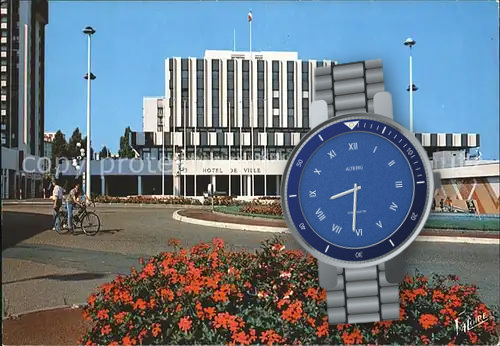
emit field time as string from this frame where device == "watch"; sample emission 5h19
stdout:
8h31
